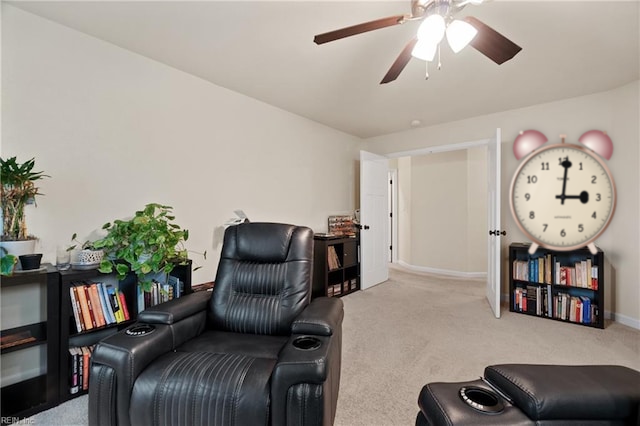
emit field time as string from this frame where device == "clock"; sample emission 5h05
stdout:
3h01
